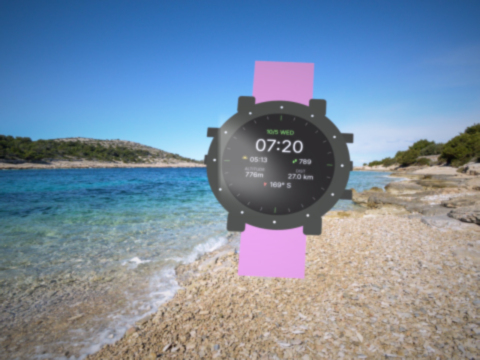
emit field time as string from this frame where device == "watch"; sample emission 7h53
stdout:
7h20
